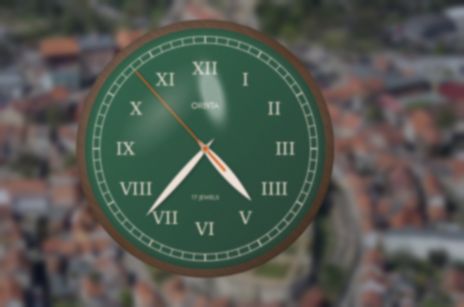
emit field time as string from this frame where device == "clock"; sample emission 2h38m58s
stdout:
4h36m53s
